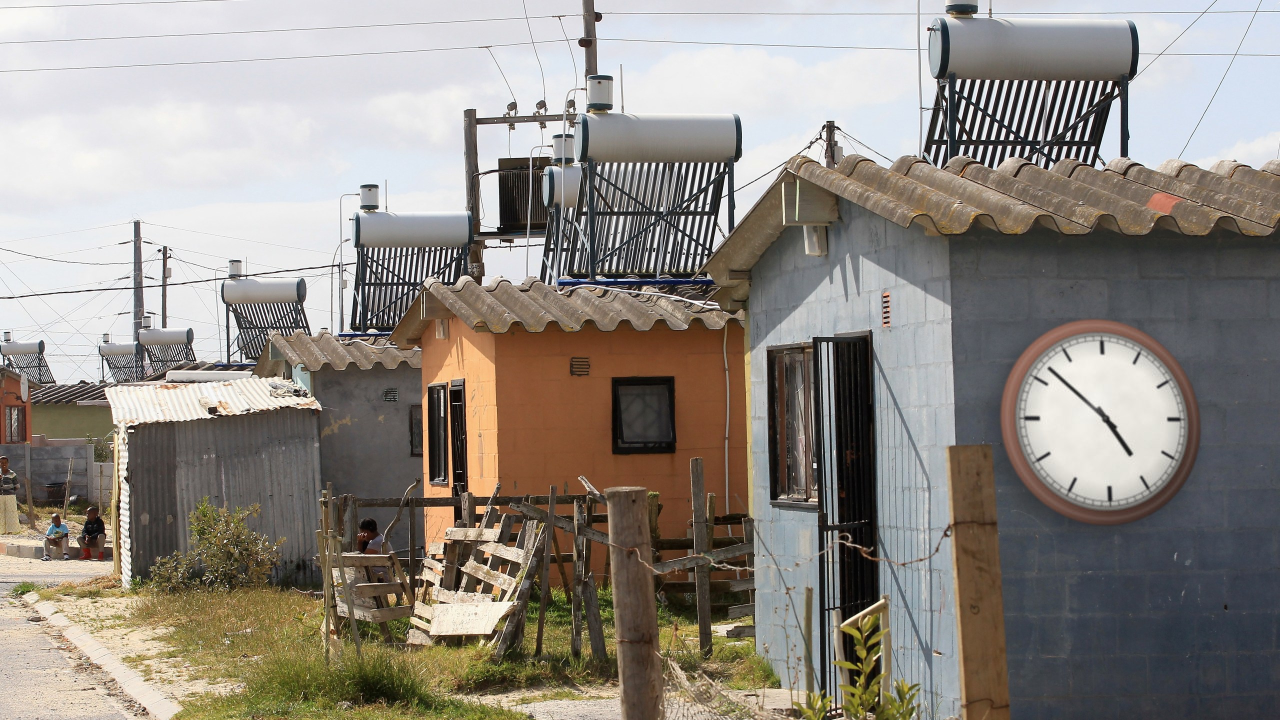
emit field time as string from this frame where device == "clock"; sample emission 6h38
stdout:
4h52
